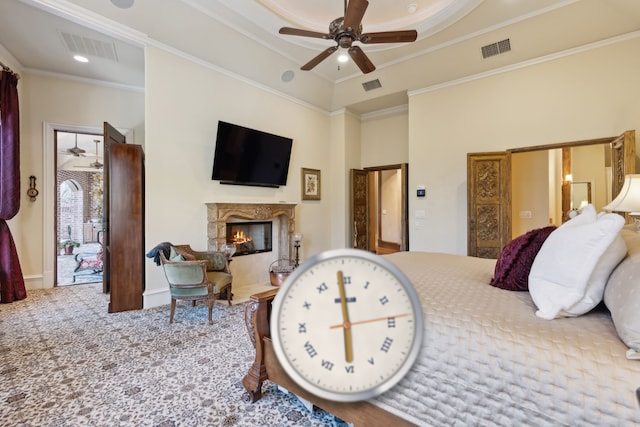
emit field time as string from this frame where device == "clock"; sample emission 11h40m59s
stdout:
5h59m14s
